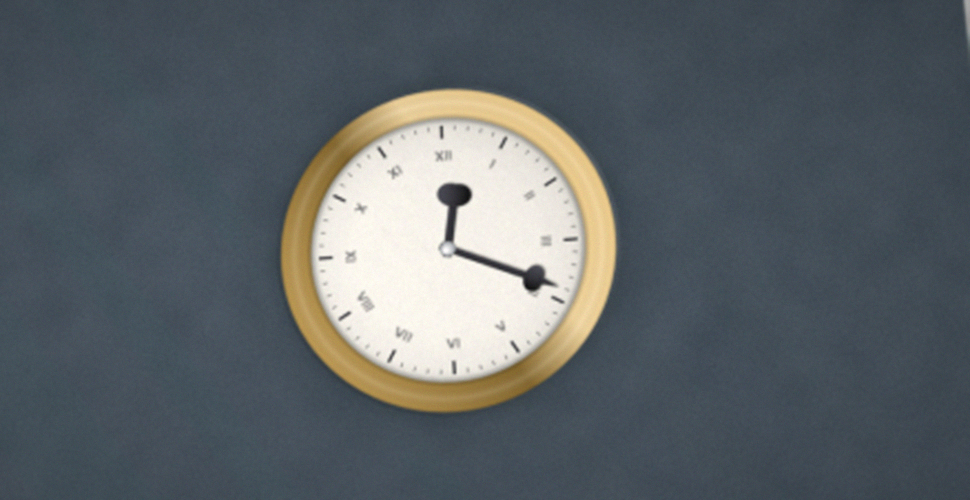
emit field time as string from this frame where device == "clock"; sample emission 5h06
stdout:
12h19
